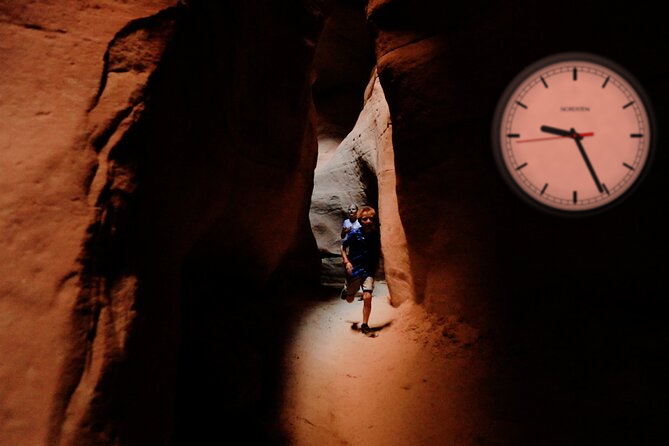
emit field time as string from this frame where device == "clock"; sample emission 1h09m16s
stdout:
9h25m44s
